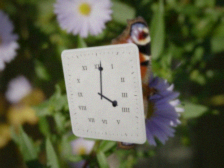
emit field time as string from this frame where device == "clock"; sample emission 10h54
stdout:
4h01
